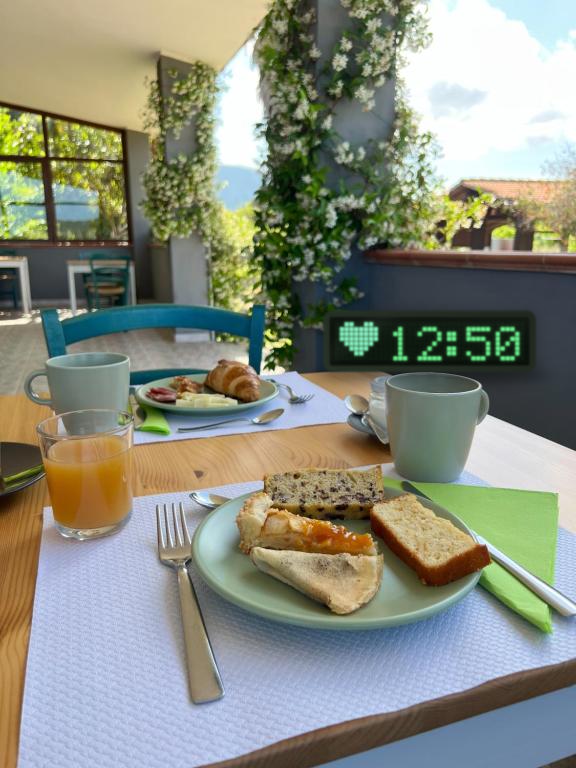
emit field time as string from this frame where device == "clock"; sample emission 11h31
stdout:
12h50
